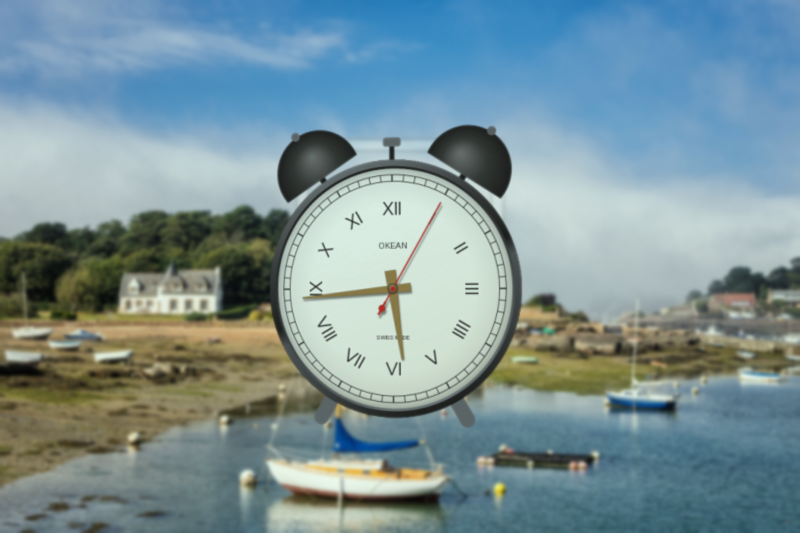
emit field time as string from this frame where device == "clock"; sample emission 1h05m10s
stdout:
5h44m05s
